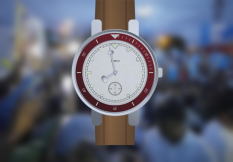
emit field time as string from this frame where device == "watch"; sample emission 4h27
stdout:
7h58
